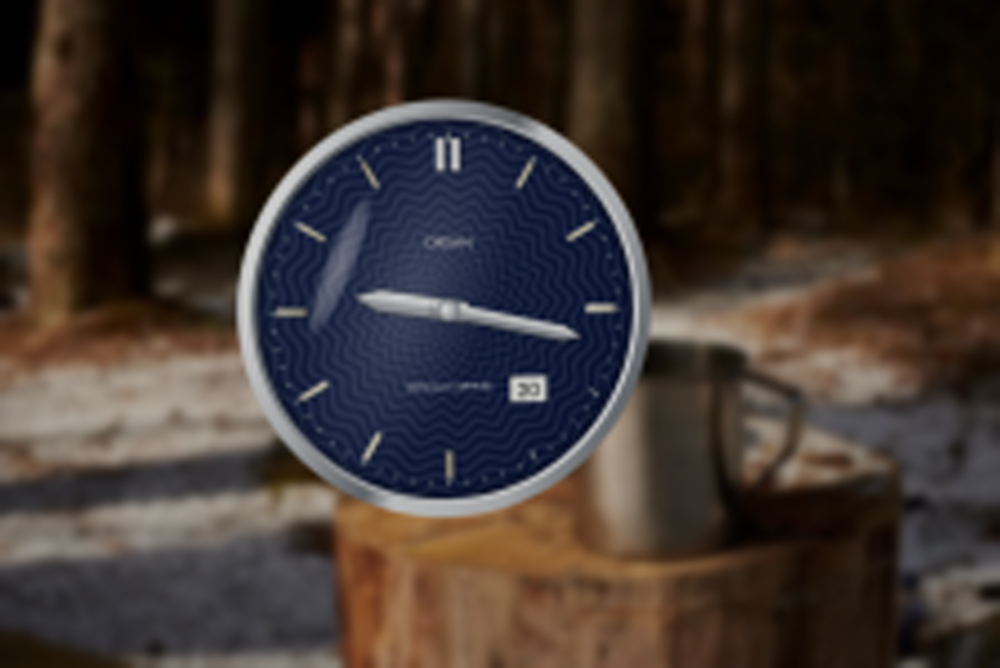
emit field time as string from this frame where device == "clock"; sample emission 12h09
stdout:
9h17
